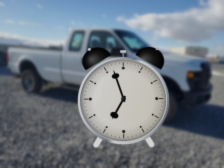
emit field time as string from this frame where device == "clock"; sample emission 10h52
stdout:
6h57
